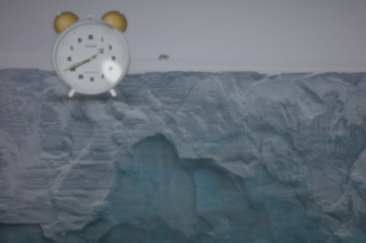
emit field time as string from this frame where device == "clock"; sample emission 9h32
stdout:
1h41
